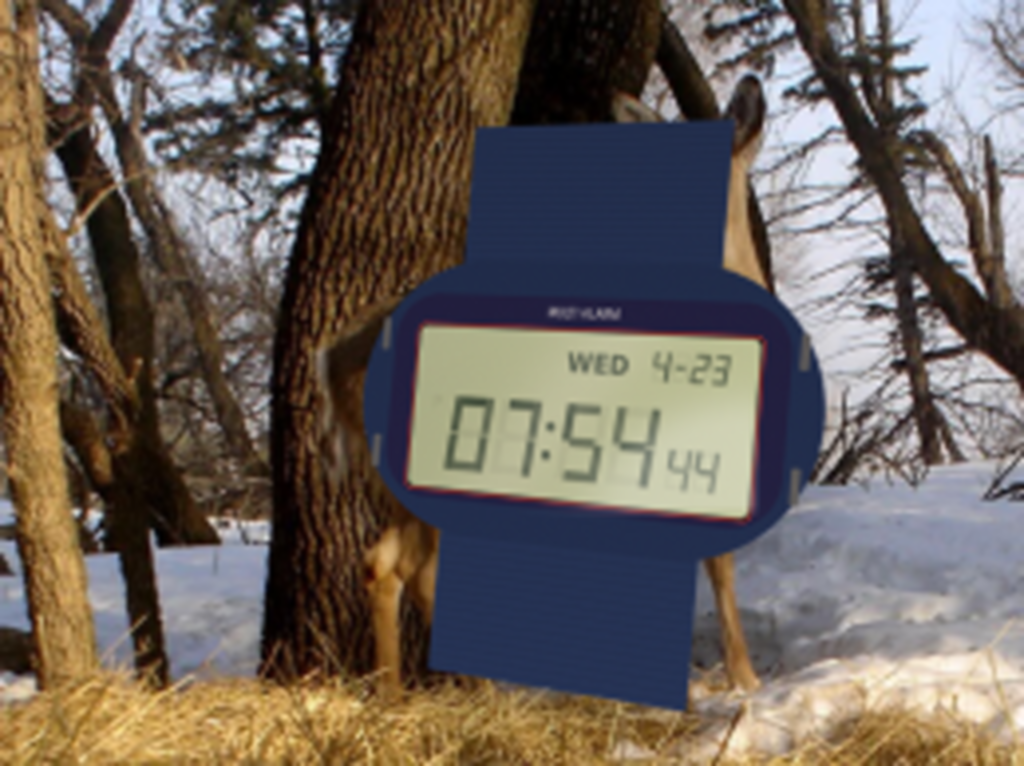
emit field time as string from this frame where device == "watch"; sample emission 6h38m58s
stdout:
7h54m44s
